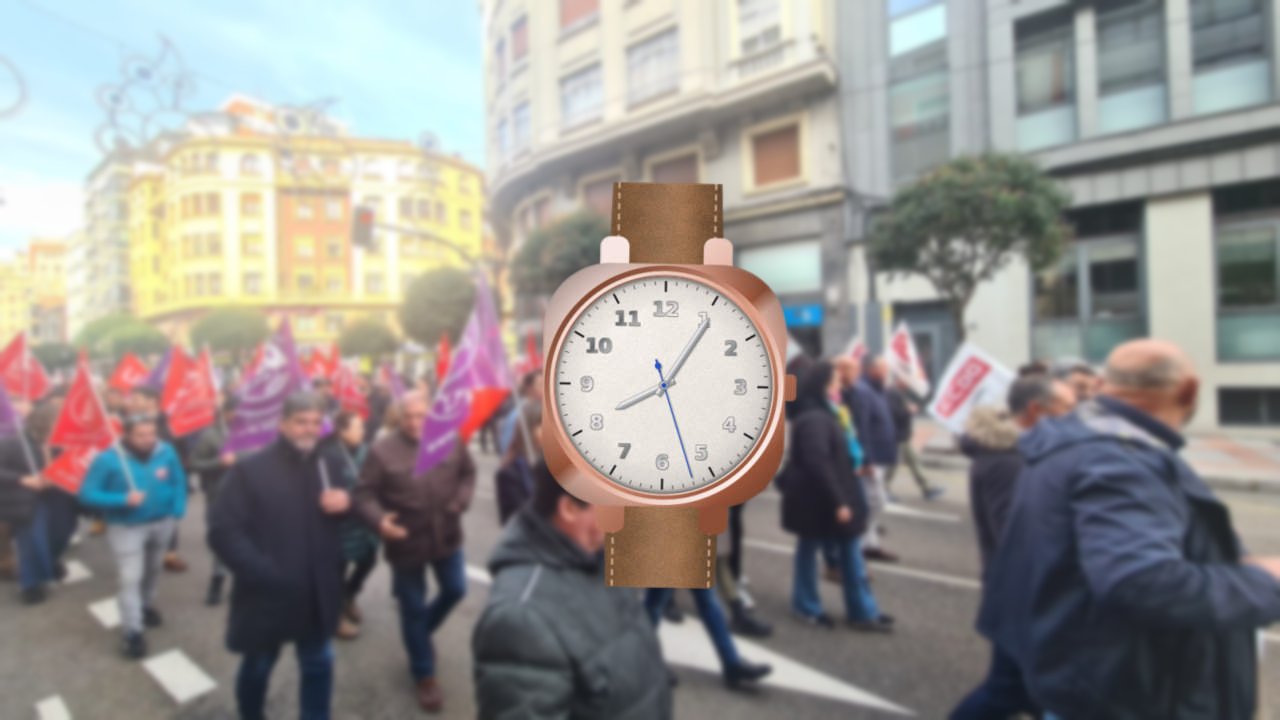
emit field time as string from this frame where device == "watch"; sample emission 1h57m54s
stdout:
8h05m27s
